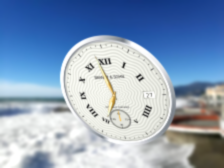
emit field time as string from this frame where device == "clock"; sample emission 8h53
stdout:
6h58
